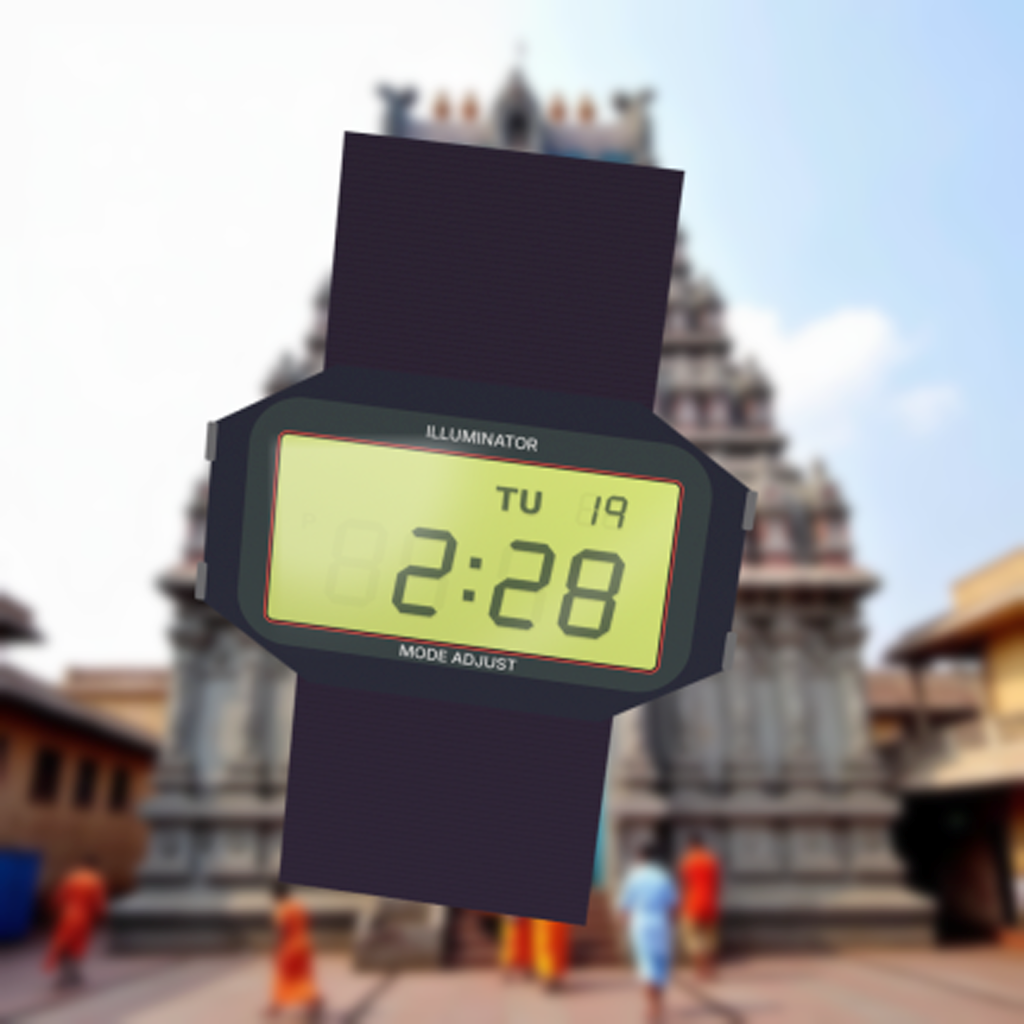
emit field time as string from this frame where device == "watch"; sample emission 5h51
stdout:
2h28
